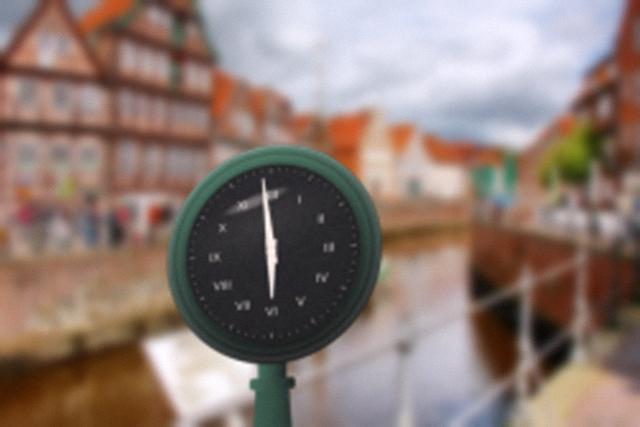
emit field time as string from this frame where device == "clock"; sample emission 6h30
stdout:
5h59
